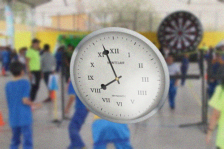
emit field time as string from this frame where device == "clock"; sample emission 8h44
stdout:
7h57
